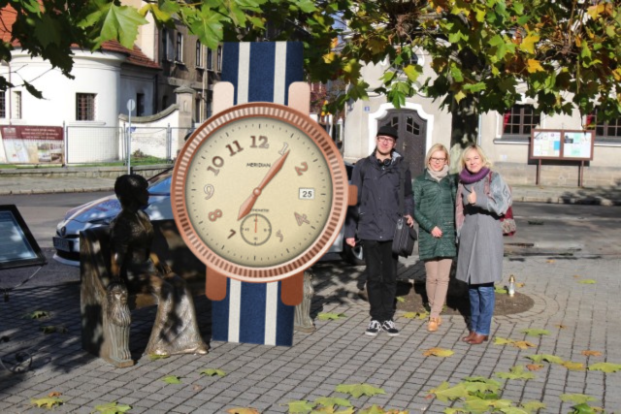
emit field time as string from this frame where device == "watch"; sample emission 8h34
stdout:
7h06
